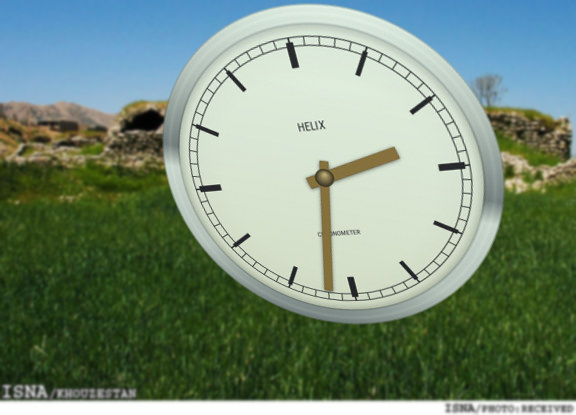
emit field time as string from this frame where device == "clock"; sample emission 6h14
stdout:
2h32
